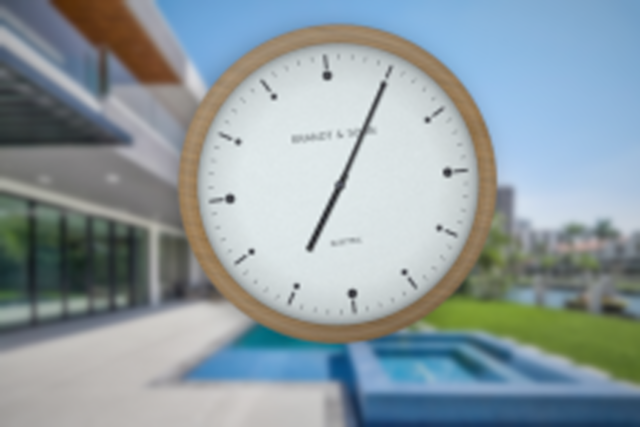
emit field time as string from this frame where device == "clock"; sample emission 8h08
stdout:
7h05
